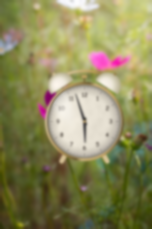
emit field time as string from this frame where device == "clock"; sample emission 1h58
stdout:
5h57
